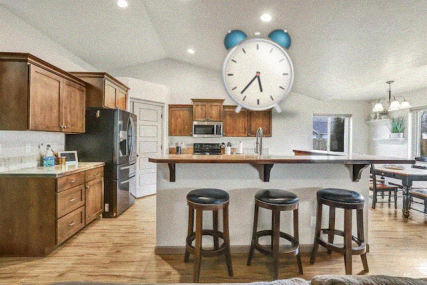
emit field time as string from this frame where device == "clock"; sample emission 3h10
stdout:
5h37
